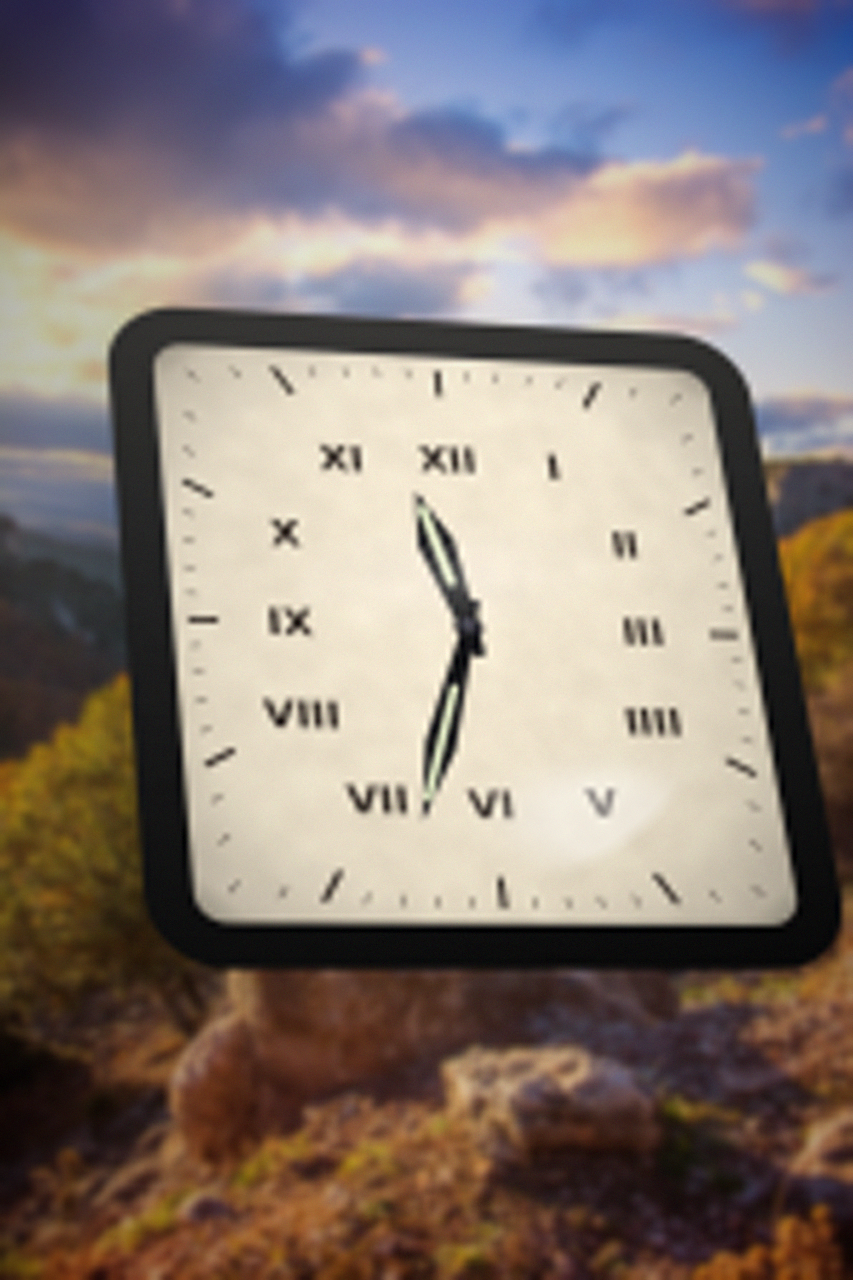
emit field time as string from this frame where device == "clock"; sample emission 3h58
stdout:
11h33
